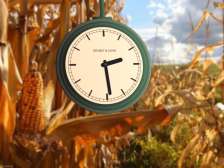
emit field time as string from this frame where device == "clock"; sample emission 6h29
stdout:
2h29
